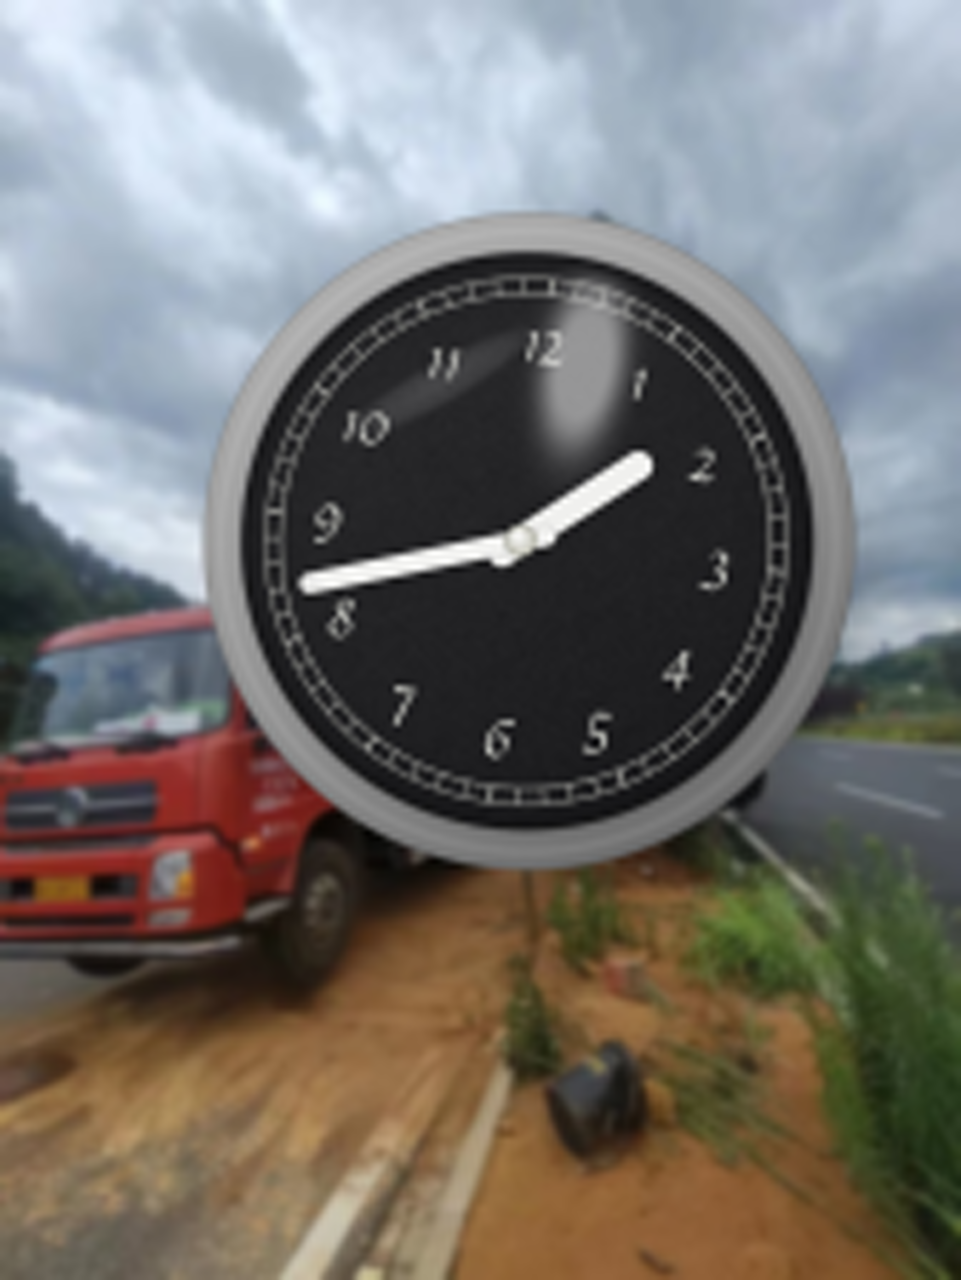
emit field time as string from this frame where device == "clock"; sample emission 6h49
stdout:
1h42
